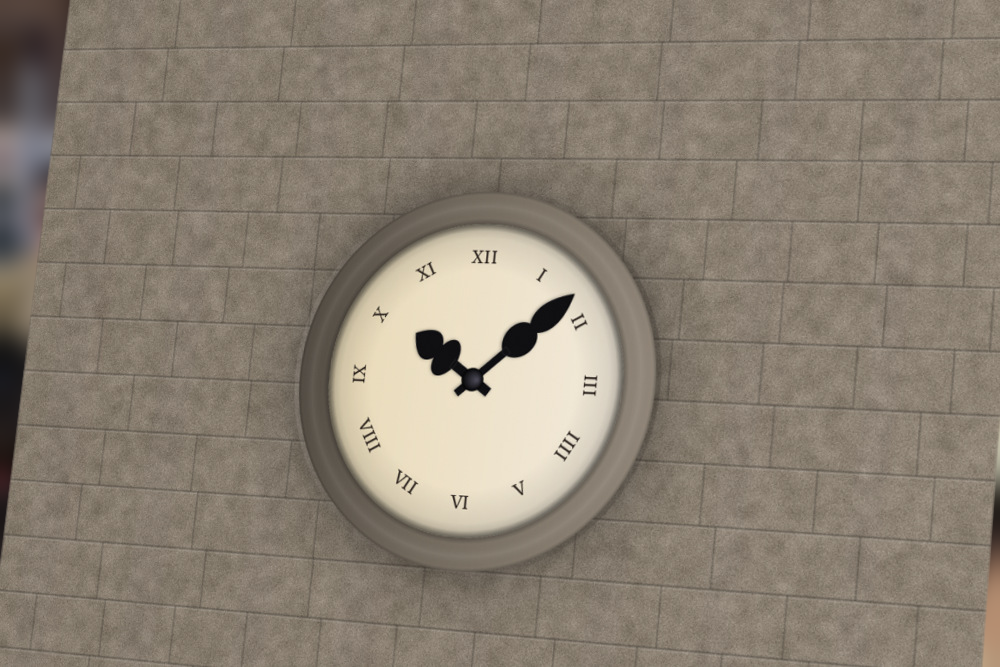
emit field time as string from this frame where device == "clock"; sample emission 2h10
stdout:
10h08
